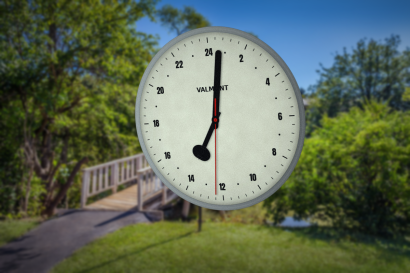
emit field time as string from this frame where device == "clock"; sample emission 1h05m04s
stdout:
14h01m31s
